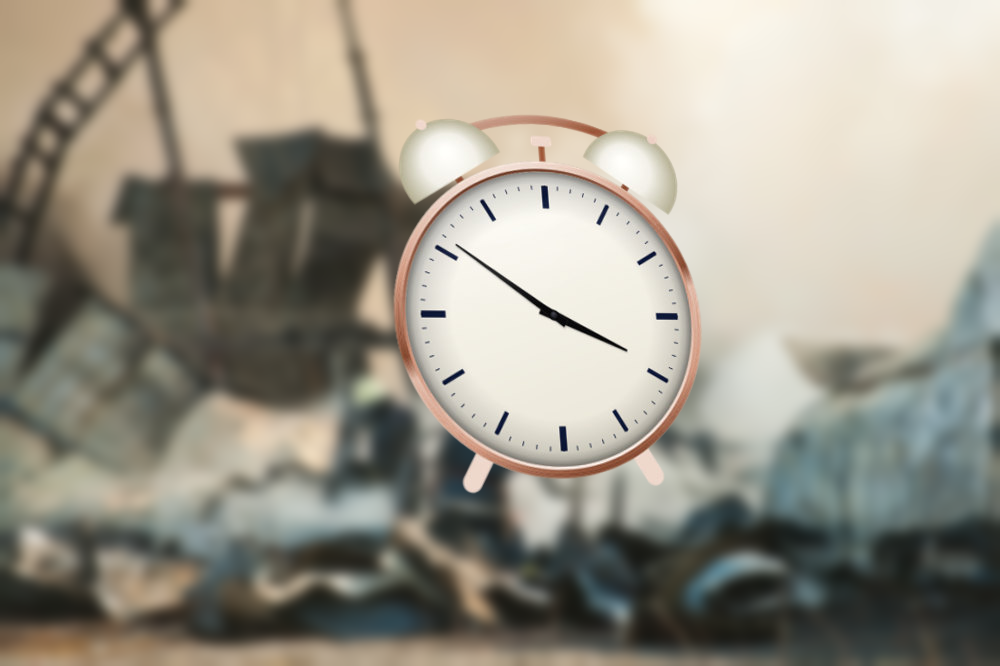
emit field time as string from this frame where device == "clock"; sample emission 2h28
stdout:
3h51
